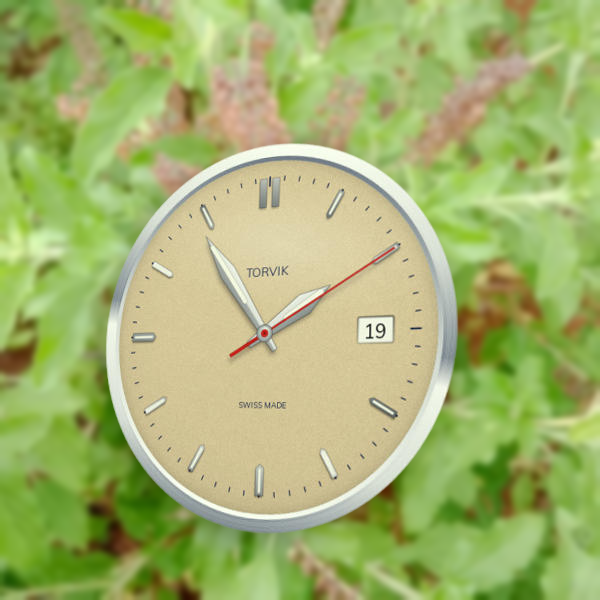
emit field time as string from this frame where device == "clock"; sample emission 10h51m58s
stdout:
1h54m10s
